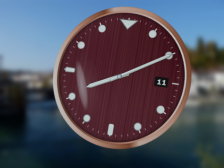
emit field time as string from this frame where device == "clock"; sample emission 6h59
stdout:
8h10
